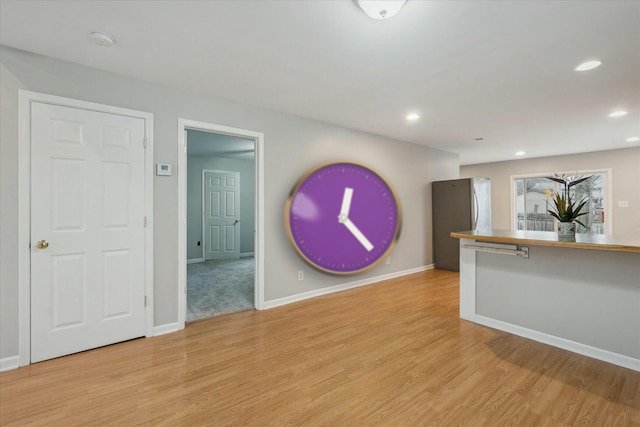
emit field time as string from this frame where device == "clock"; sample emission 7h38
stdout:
12h23
